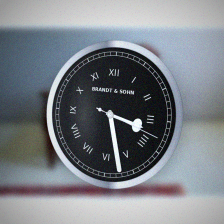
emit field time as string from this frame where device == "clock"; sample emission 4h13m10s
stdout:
3h27m18s
